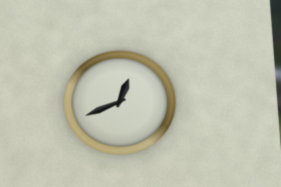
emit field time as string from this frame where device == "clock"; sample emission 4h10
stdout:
12h41
